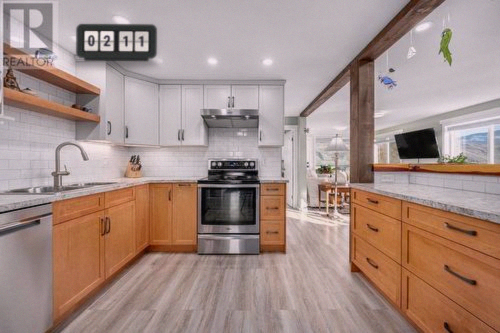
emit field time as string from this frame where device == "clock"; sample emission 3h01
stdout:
2h11
